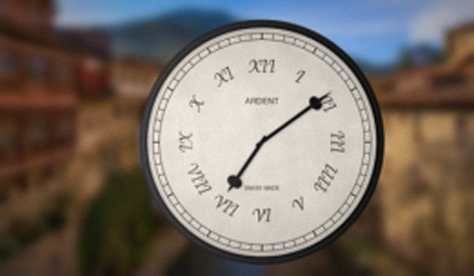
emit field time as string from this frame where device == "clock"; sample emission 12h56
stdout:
7h09
